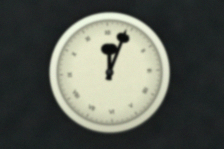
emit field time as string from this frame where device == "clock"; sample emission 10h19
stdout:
12h04
